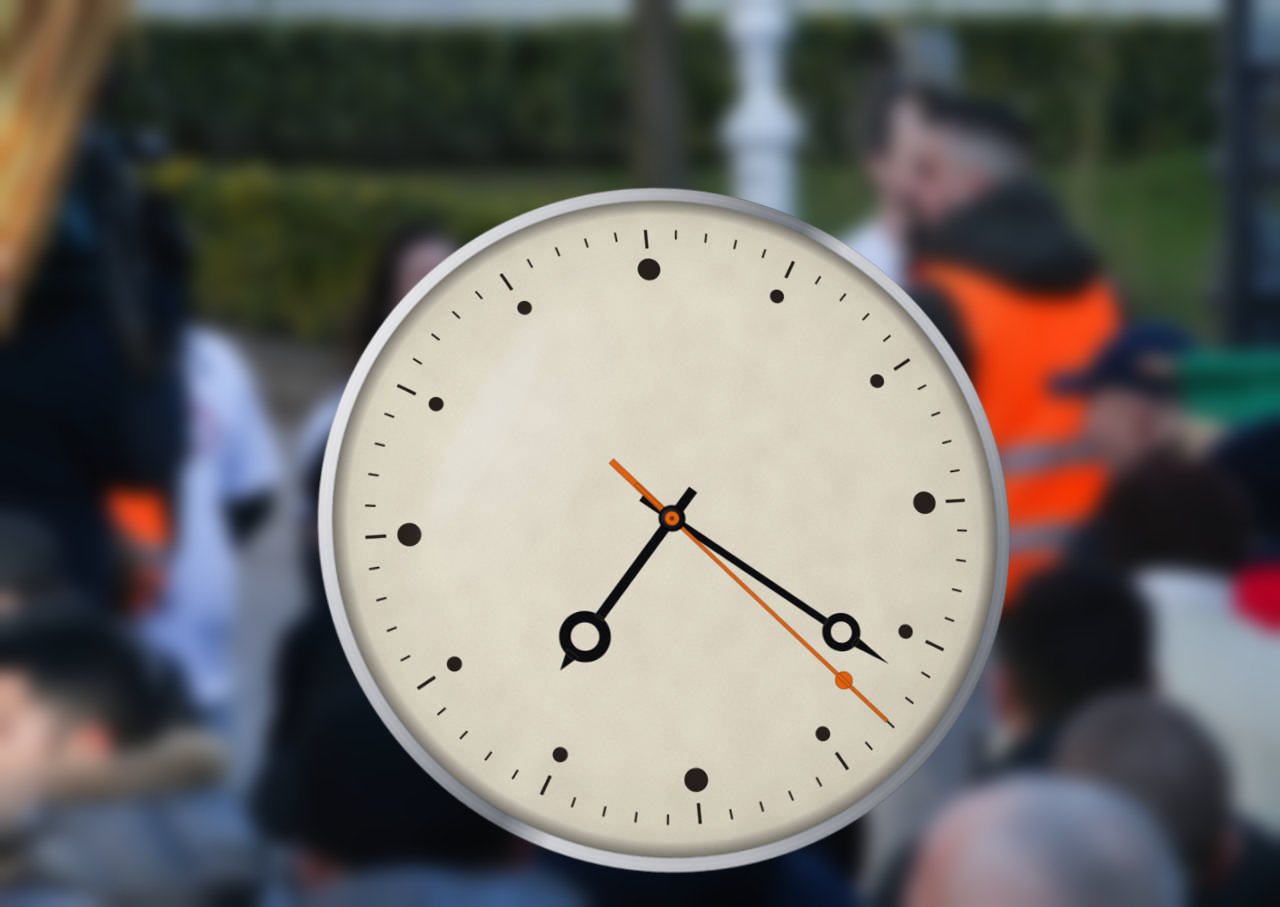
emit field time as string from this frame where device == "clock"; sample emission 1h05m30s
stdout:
7h21m23s
